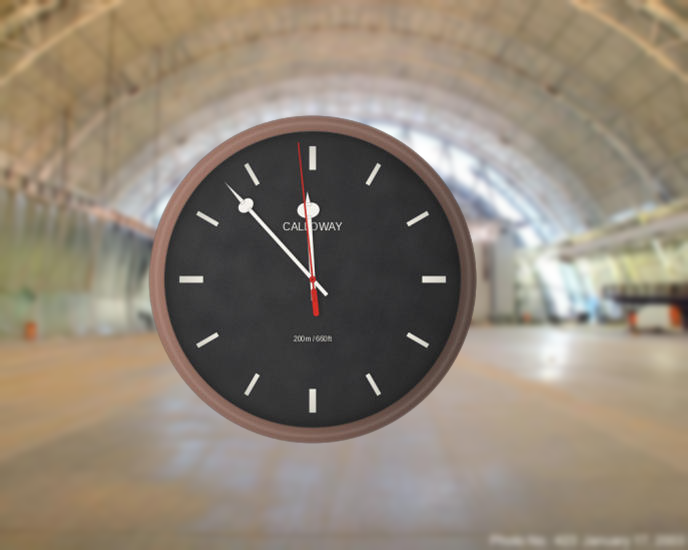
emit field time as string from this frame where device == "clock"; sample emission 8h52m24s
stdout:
11h52m59s
